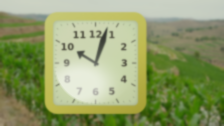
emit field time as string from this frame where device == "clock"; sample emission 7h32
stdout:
10h03
